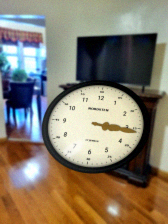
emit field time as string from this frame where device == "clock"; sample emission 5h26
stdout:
3h16
